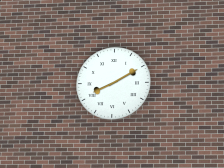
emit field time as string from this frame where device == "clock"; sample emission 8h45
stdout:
8h10
